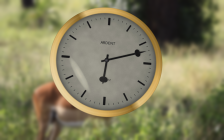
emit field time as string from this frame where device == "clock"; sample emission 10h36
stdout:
6h12
